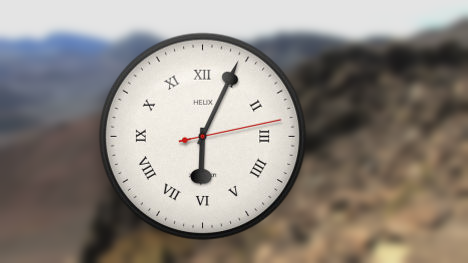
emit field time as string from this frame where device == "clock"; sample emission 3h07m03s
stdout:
6h04m13s
